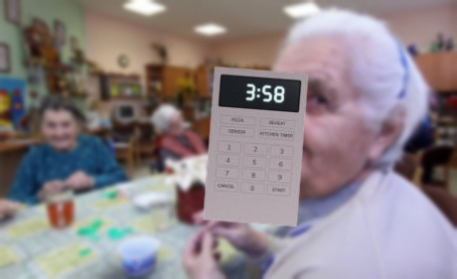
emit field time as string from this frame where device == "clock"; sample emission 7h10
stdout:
3h58
